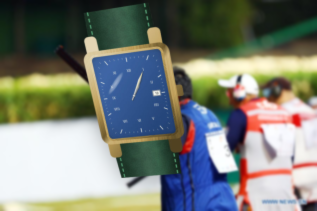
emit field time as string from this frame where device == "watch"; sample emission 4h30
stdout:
1h05
